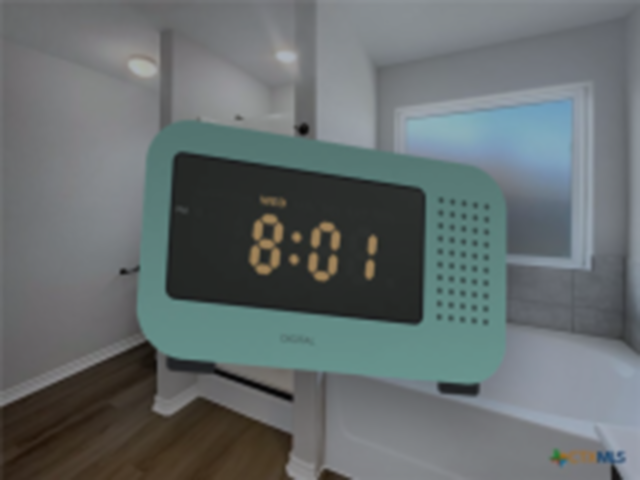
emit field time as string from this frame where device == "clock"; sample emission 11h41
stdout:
8h01
